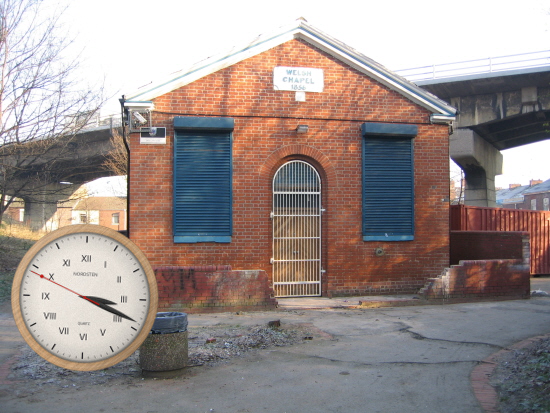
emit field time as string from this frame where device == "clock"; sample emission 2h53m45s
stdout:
3h18m49s
